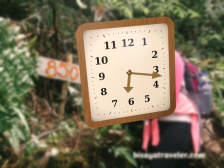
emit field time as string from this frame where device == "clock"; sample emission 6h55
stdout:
6h17
